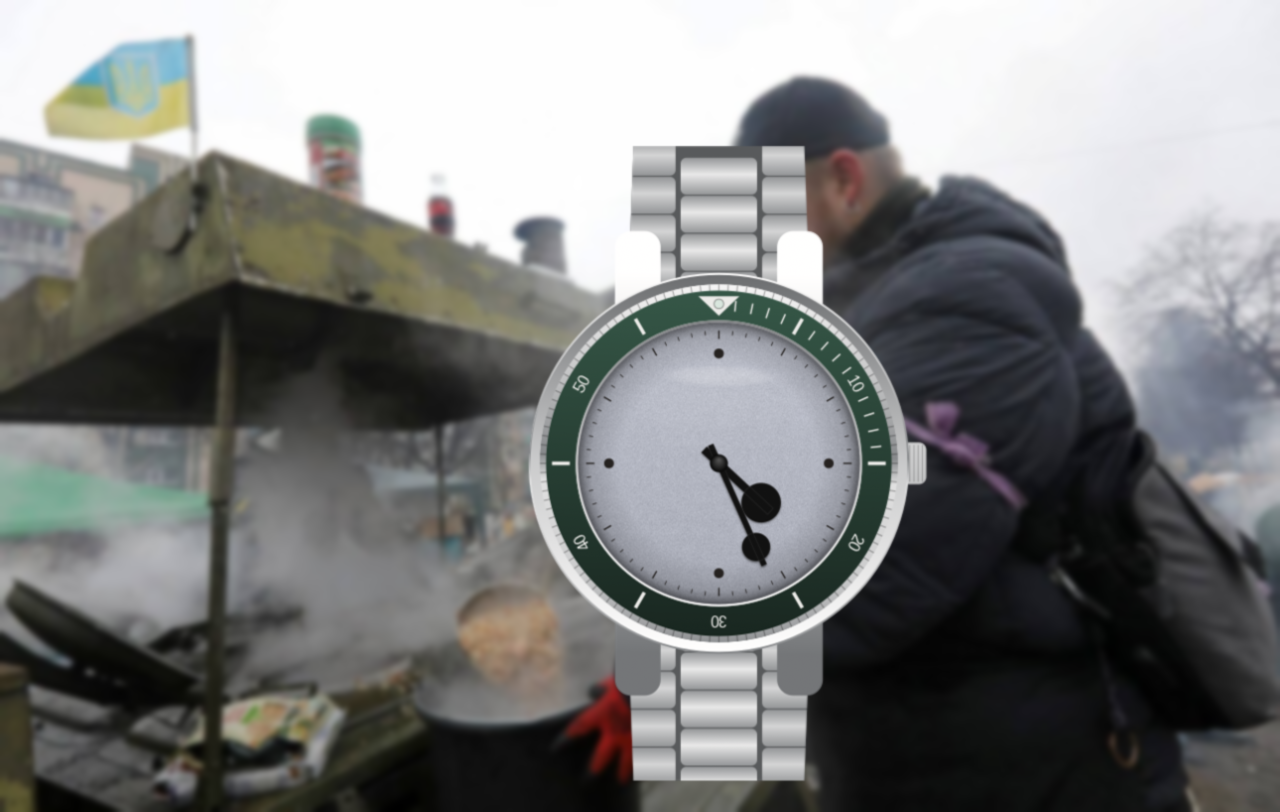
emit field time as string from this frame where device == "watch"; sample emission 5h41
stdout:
4h26
